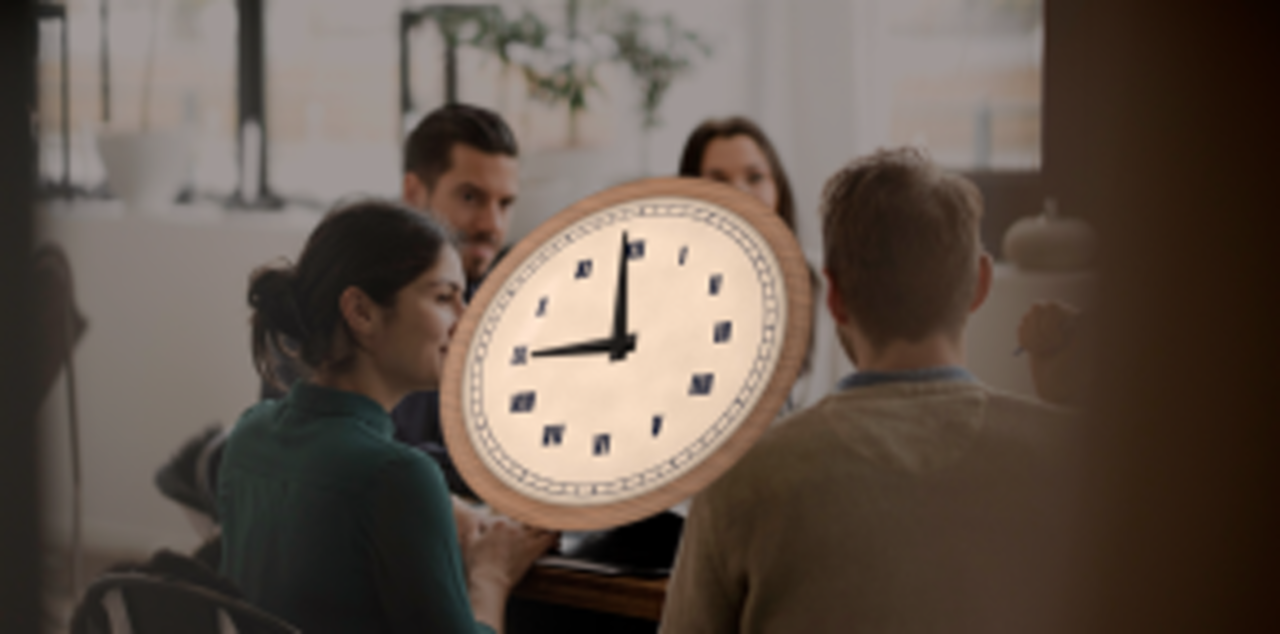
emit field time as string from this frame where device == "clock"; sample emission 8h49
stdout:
8h59
